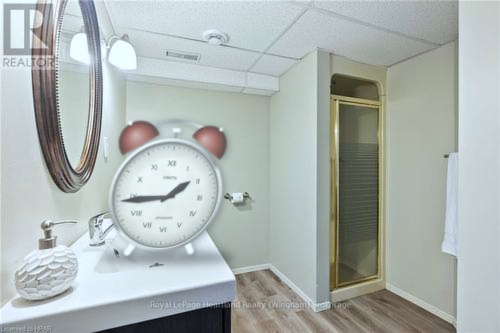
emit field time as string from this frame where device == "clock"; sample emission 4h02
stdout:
1h44
